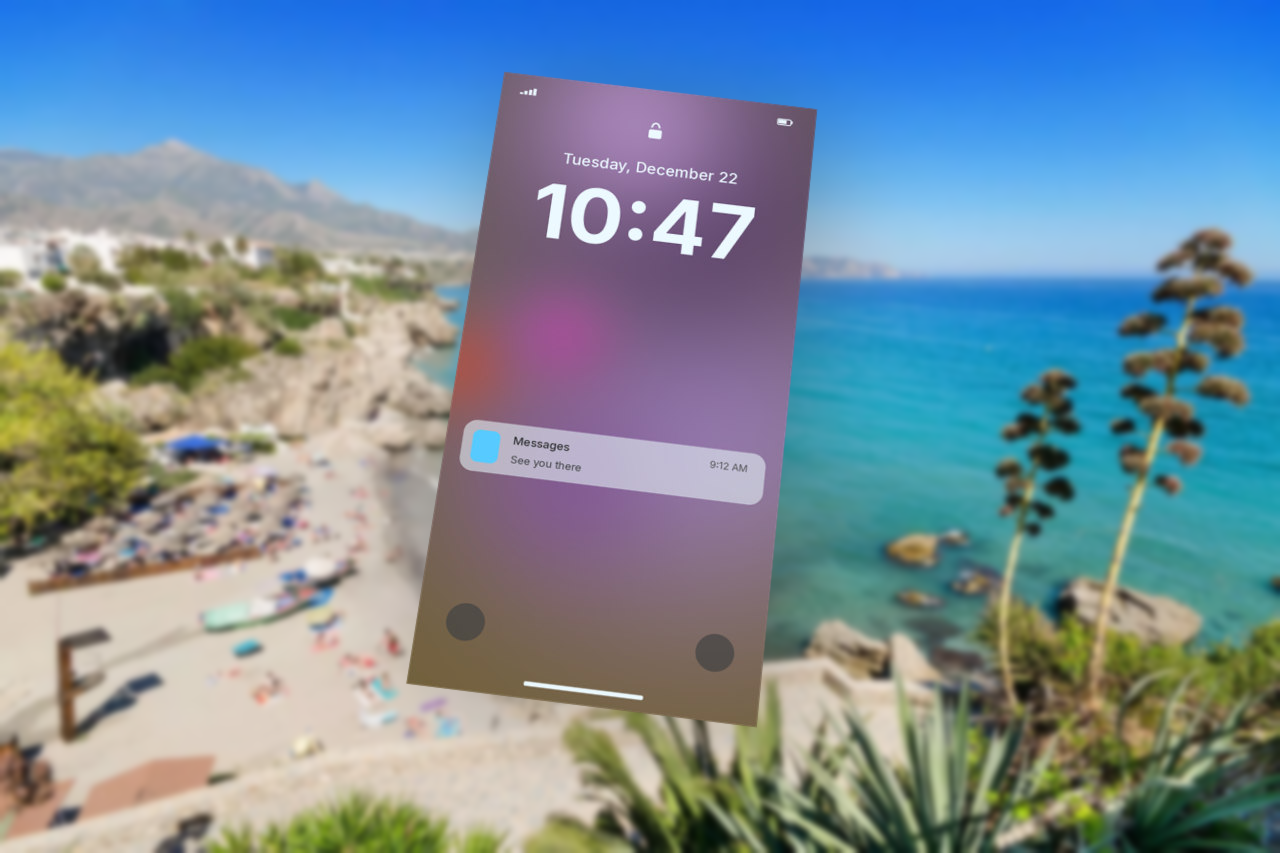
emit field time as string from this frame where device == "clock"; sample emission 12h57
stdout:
10h47
